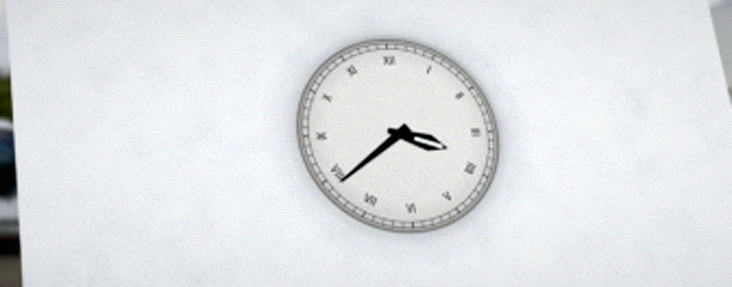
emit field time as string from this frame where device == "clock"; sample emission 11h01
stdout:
3h39
